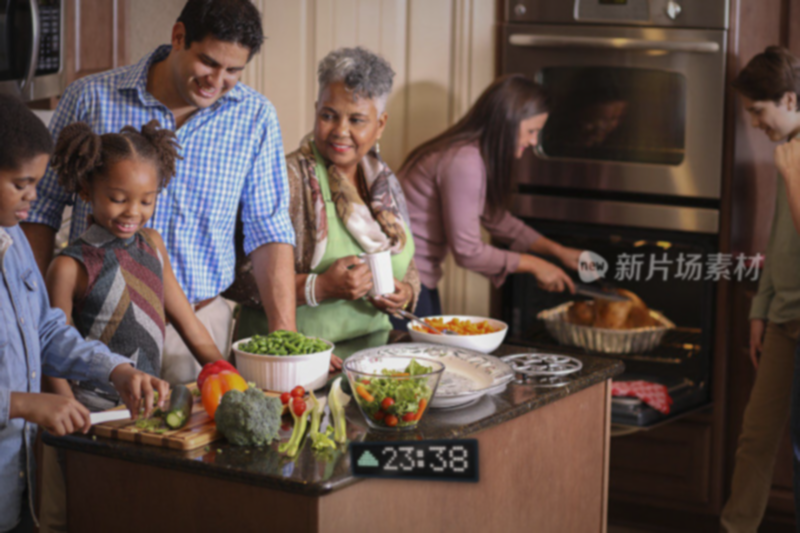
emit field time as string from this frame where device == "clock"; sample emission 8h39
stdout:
23h38
